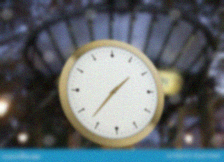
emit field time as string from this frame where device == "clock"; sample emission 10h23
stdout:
1h37
